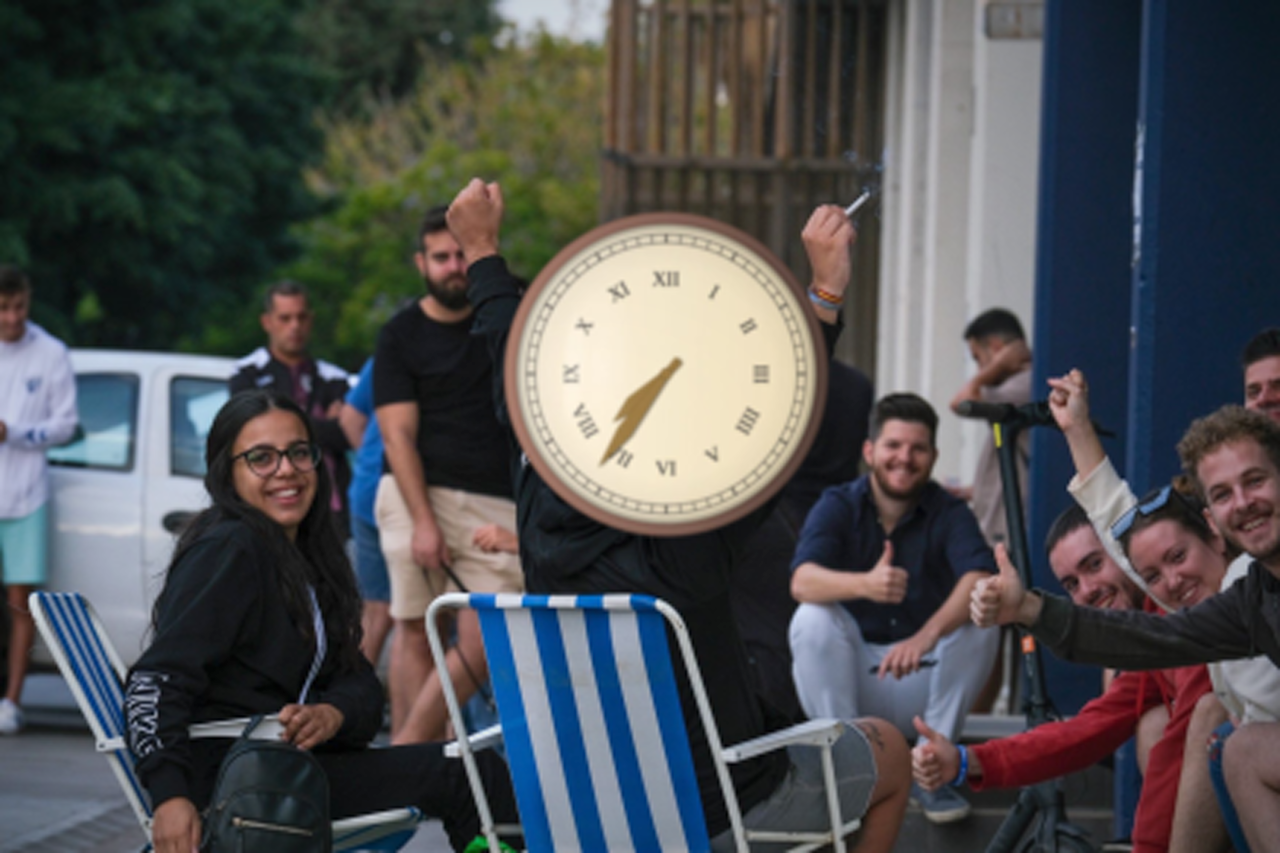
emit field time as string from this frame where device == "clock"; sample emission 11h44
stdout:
7h36
